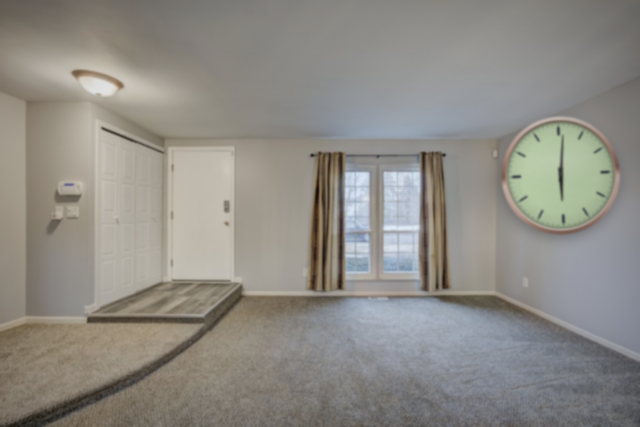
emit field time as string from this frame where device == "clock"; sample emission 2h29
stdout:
6h01
